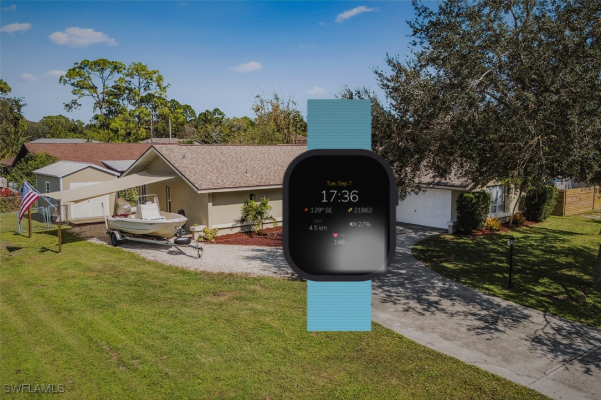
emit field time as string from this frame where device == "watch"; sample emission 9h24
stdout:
17h36
